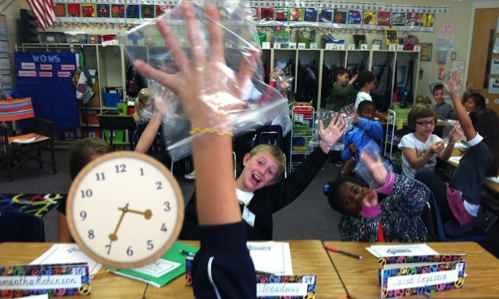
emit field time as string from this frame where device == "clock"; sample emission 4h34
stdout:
3h35
